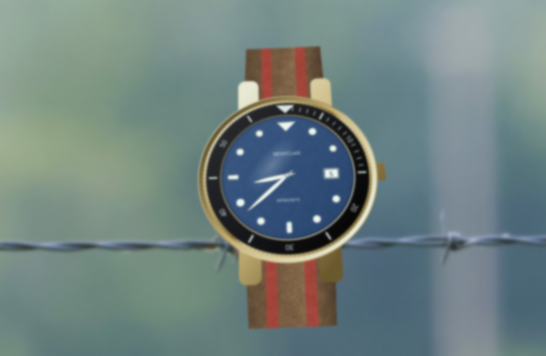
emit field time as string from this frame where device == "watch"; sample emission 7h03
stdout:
8h38
